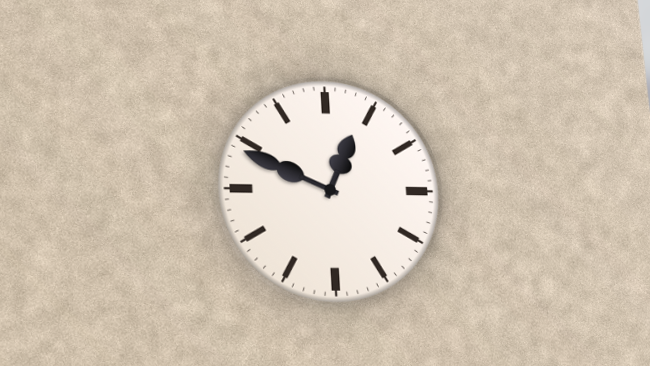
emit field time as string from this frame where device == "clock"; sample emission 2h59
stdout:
12h49
